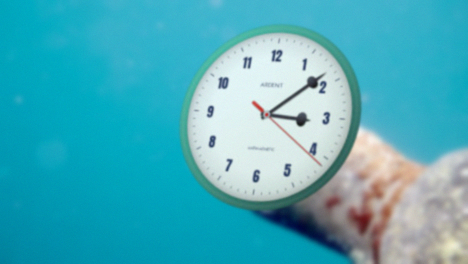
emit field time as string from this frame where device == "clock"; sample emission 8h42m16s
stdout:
3h08m21s
